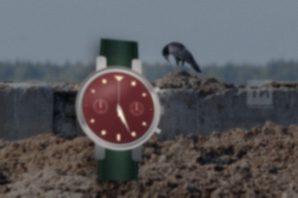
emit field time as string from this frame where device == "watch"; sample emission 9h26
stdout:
5h26
